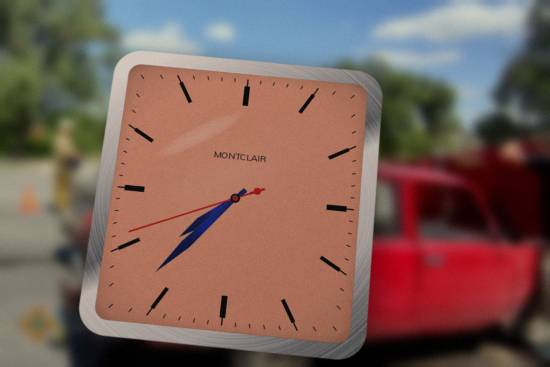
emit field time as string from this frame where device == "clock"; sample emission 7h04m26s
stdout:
7h36m41s
